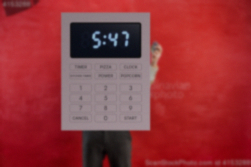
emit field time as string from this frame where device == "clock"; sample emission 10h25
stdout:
5h47
